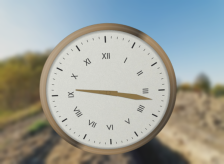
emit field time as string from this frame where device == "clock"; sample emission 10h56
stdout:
9h17
